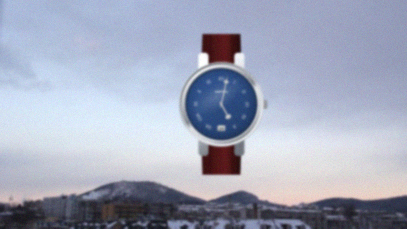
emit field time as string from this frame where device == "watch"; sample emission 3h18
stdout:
5h02
